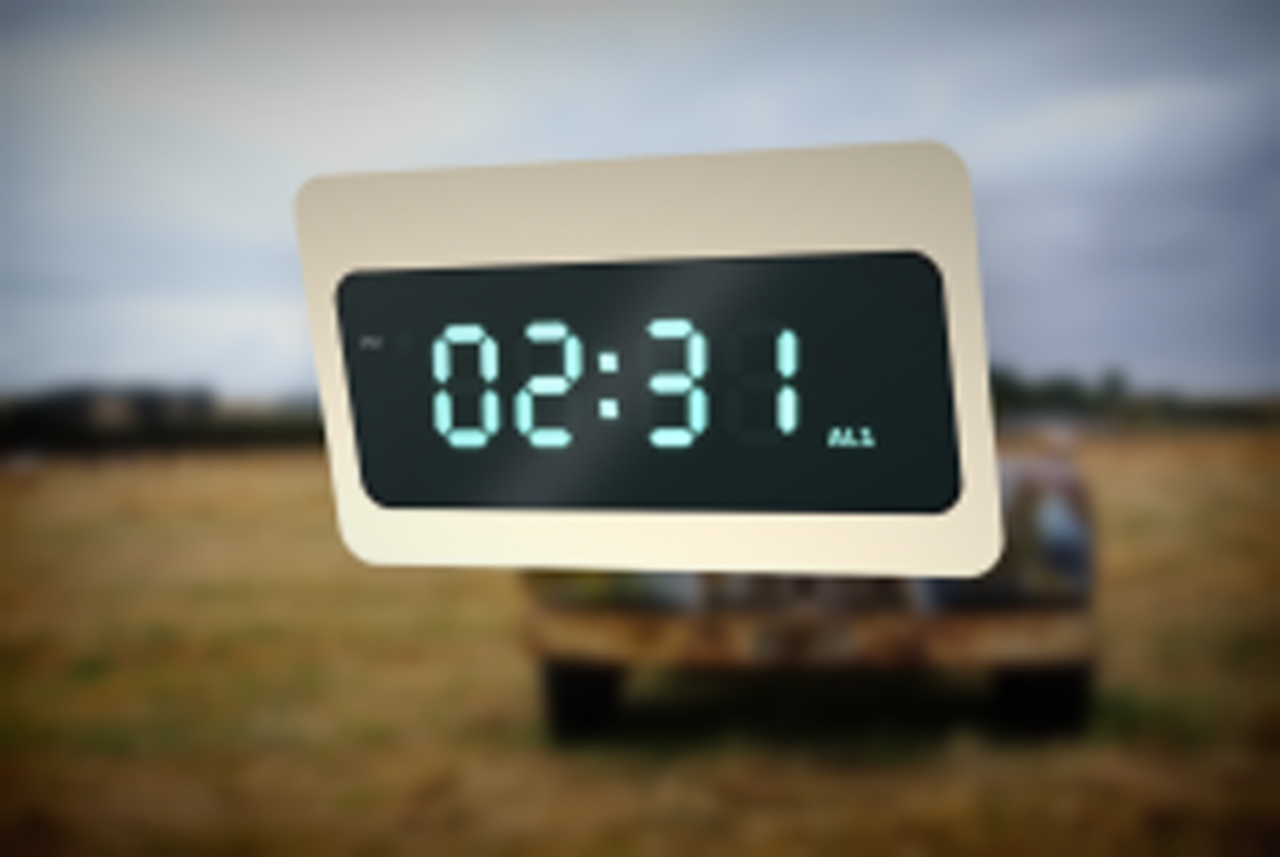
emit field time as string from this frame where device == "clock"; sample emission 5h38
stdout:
2h31
